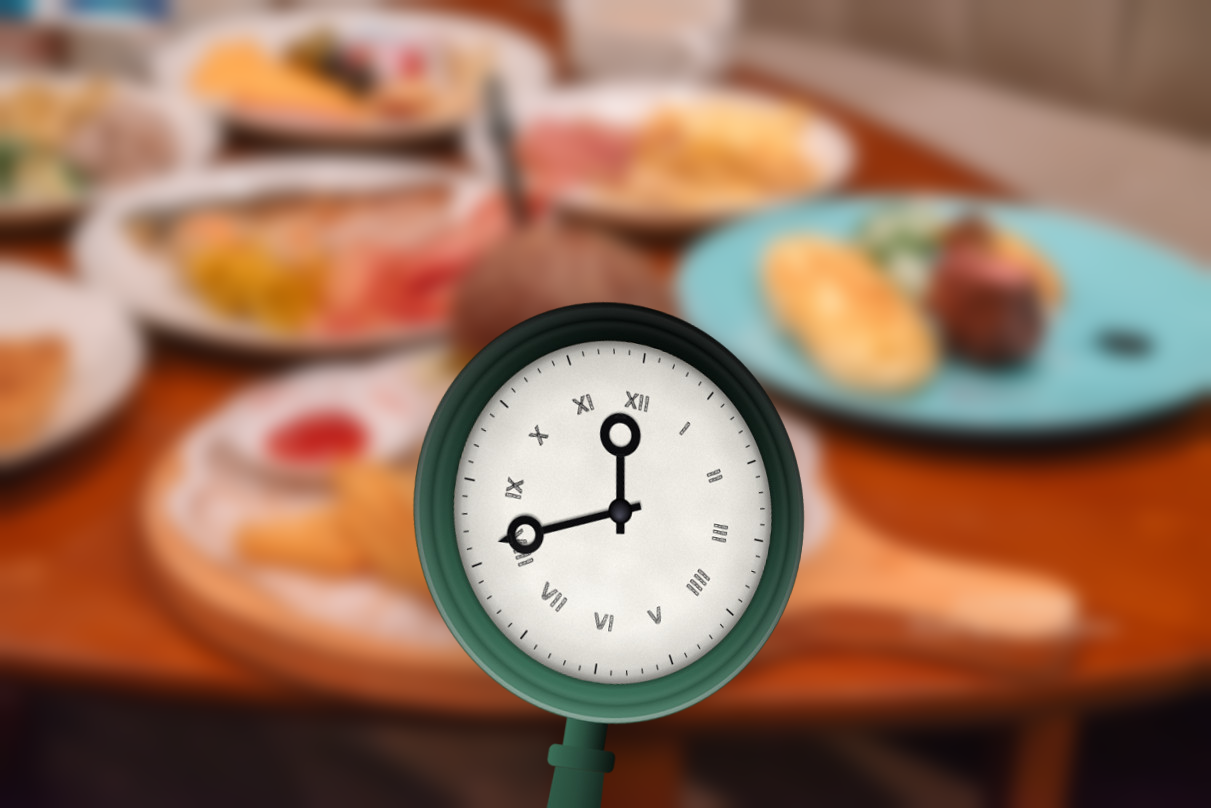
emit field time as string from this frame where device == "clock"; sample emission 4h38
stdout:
11h41
